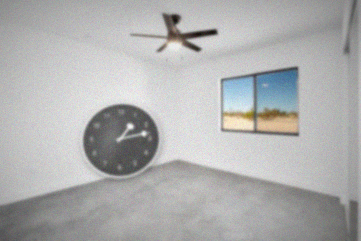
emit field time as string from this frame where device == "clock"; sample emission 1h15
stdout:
1h13
